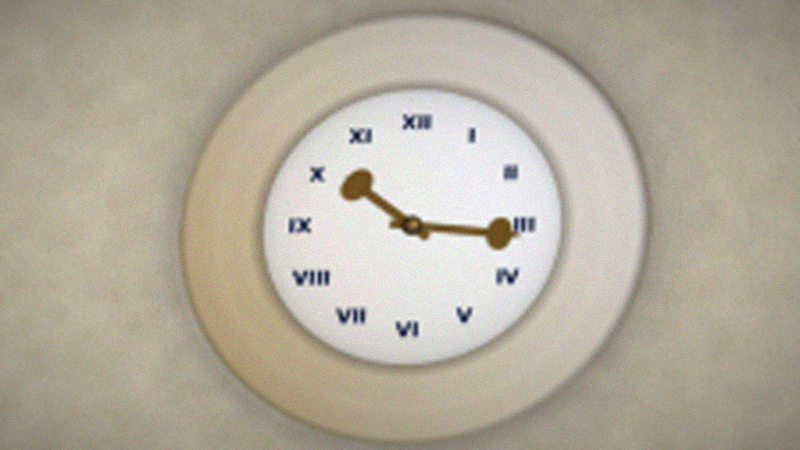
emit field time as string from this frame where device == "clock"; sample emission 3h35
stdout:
10h16
